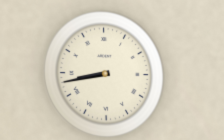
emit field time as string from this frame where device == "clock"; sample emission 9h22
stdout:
8h43
